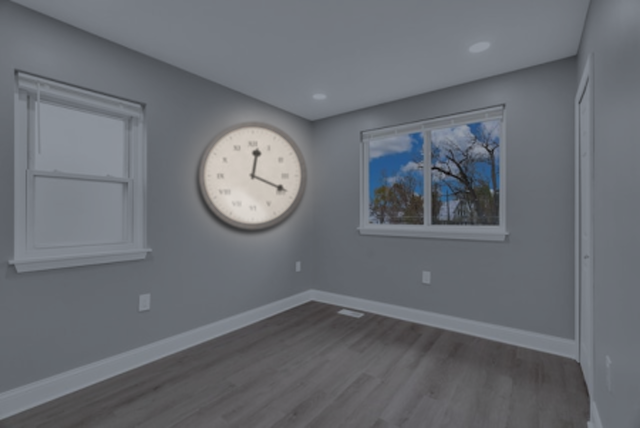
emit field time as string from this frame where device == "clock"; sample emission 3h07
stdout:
12h19
